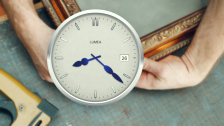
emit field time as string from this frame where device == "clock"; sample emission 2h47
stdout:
8h22
